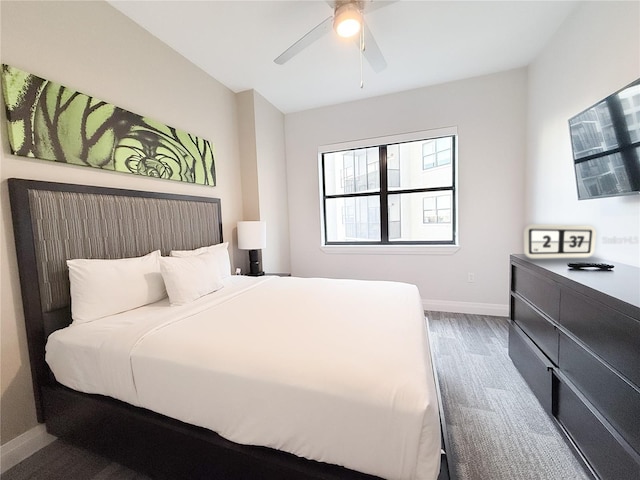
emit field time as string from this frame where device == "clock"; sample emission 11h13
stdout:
2h37
